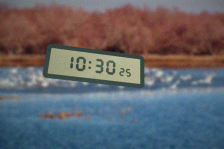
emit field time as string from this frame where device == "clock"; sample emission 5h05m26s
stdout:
10h30m25s
